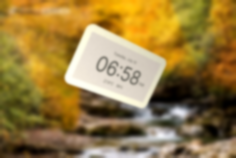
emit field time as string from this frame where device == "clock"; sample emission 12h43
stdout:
6h58
